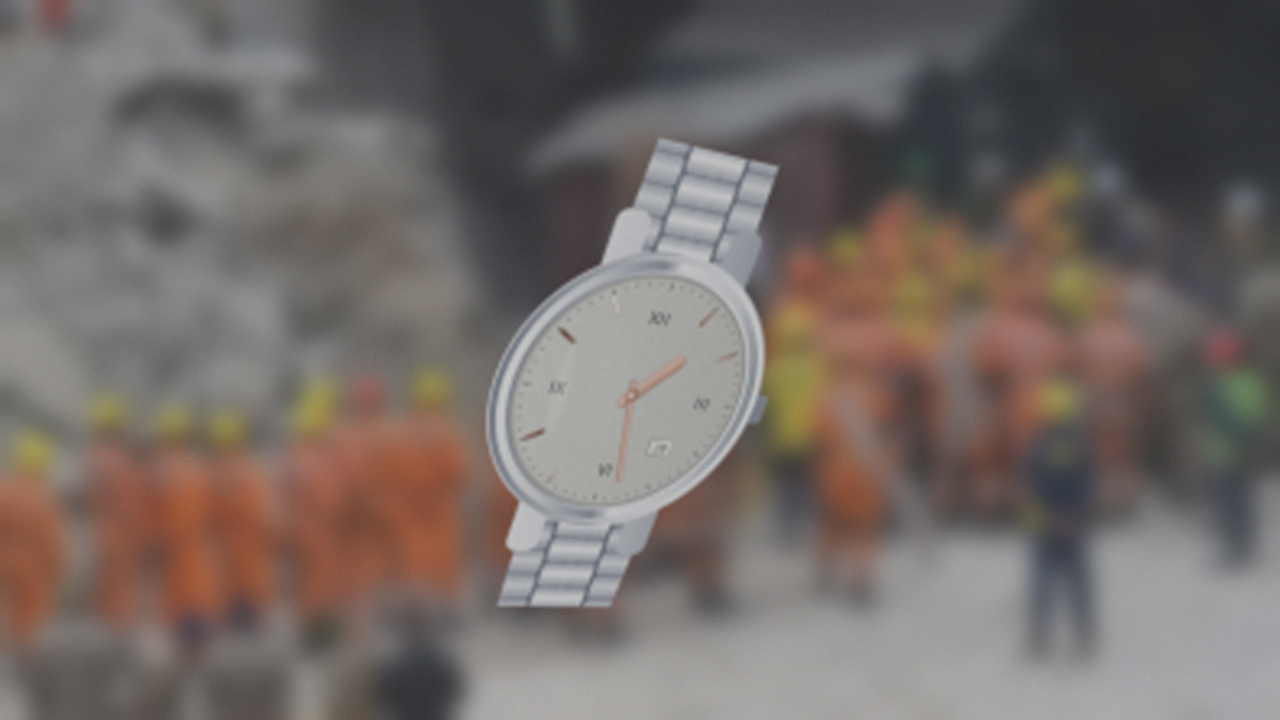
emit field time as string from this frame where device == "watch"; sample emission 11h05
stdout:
1h28
